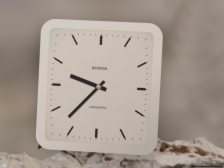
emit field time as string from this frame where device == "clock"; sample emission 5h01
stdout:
9h37
